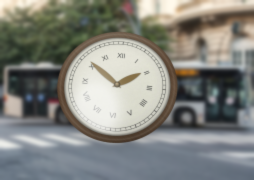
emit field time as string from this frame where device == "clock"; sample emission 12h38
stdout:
1h51
